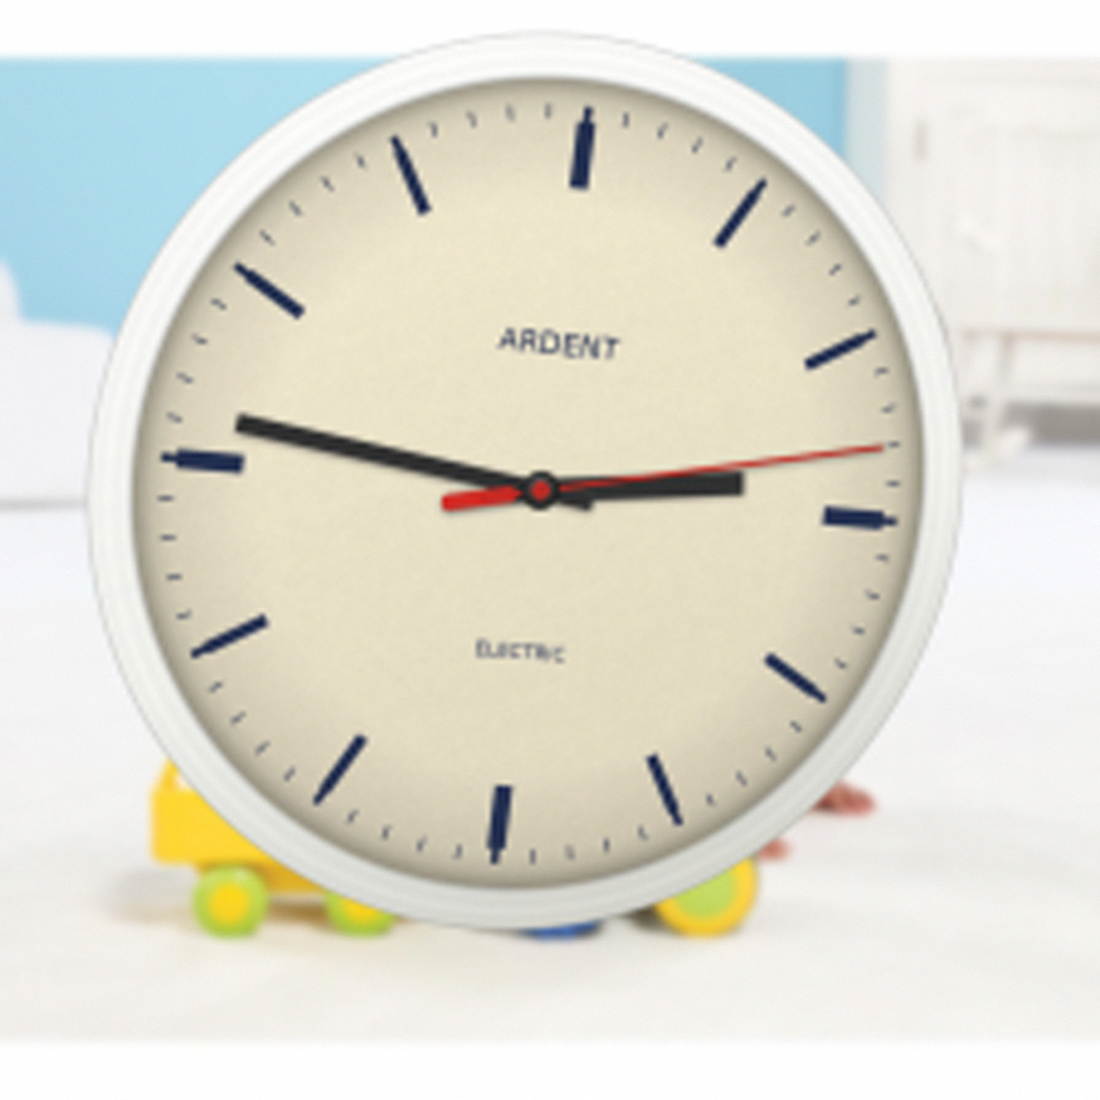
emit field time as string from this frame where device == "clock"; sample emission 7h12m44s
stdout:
2h46m13s
